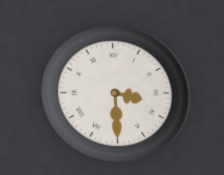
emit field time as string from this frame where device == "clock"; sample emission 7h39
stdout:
3h30
